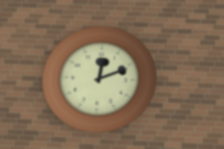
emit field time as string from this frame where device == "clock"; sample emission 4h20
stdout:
12h11
